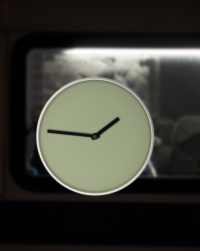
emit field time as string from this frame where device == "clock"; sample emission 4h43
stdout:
1h46
